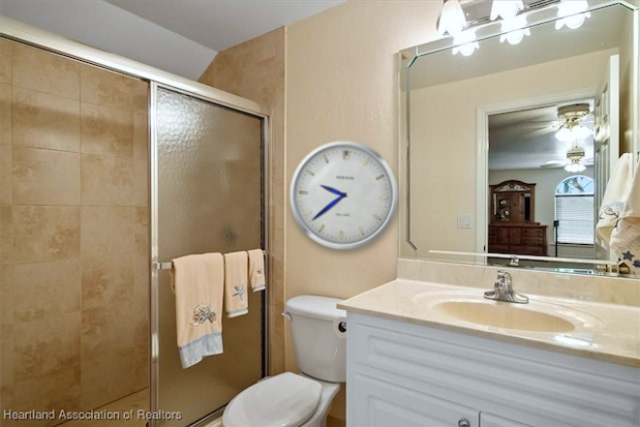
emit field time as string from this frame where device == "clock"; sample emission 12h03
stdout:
9h38
